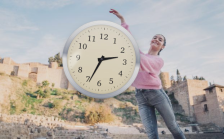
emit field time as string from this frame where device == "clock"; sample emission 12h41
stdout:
2h34
